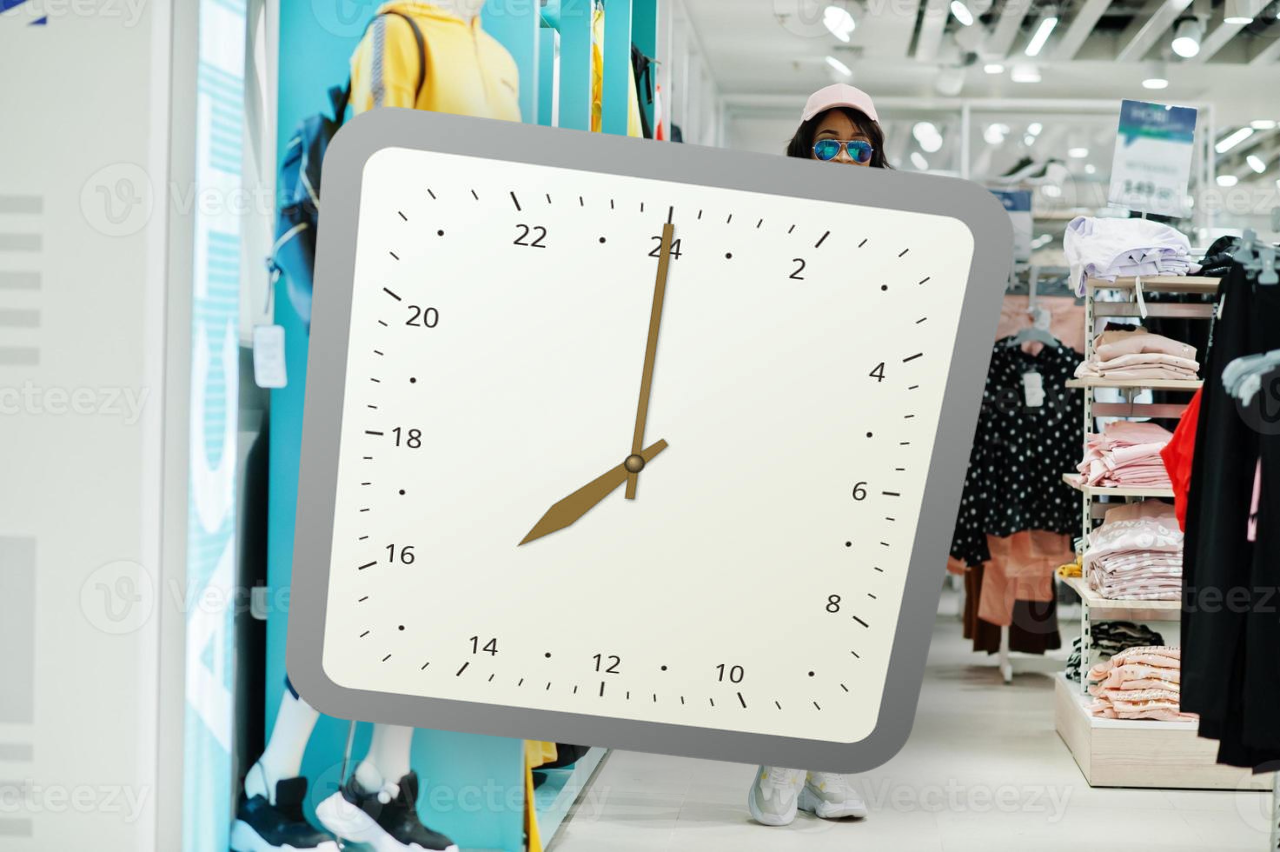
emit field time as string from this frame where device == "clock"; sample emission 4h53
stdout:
15h00
